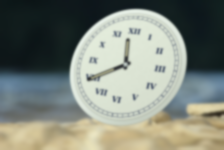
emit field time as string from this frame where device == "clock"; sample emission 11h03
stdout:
11h40
